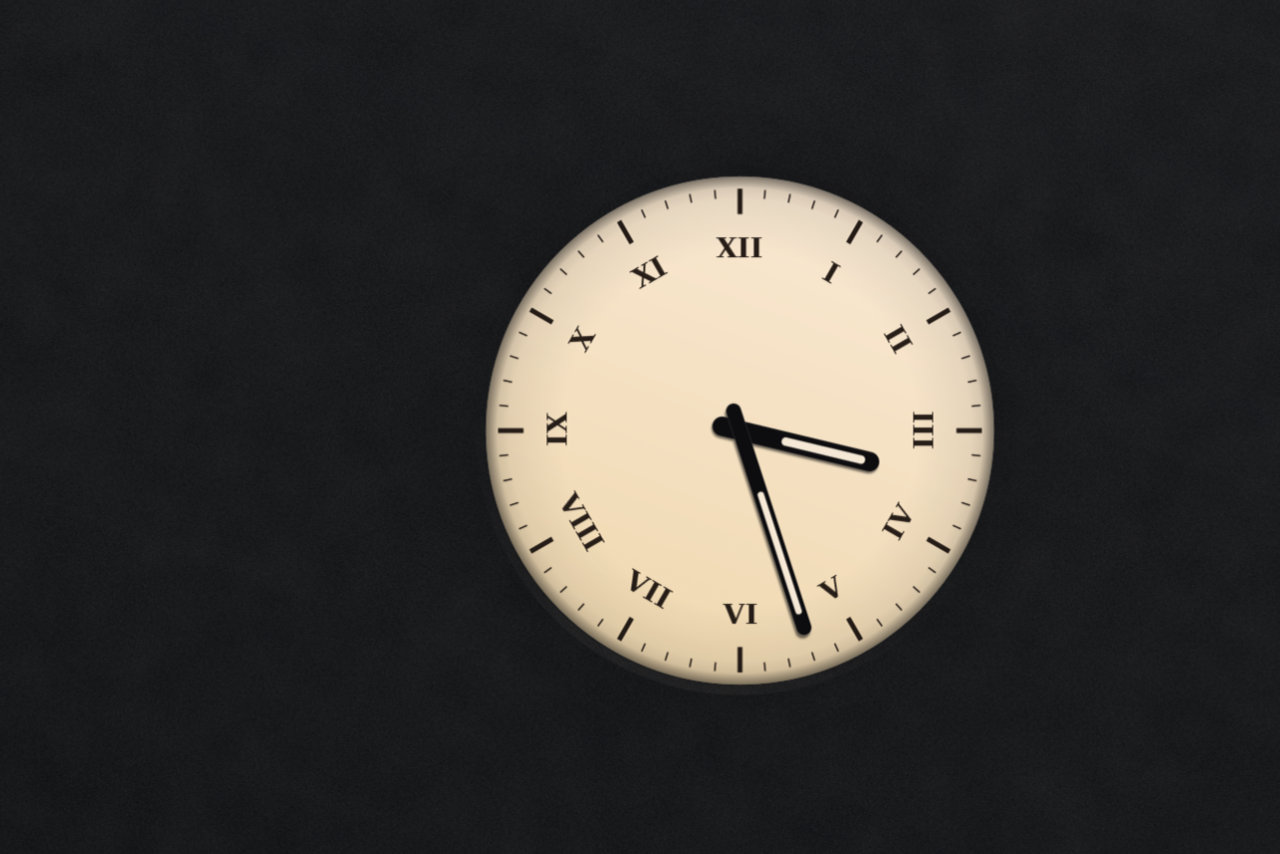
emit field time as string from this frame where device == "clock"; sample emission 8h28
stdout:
3h27
